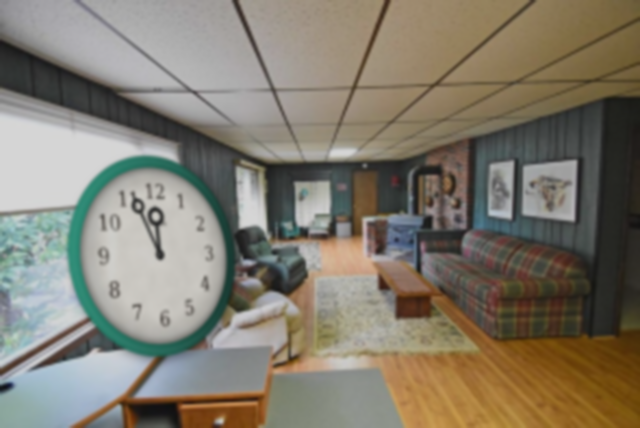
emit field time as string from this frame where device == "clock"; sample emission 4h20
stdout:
11h56
